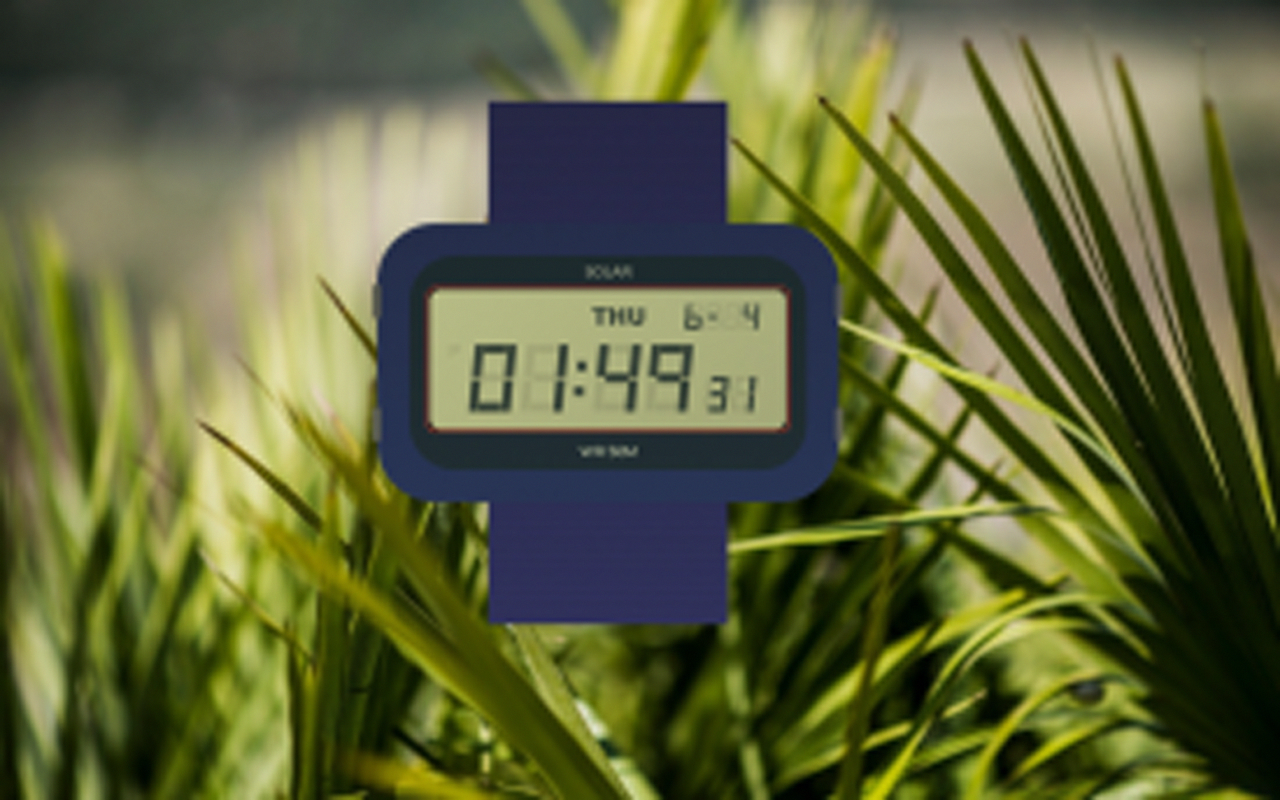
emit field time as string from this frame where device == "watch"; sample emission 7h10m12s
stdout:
1h49m31s
